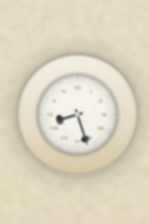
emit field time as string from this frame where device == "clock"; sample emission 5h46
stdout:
8h27
